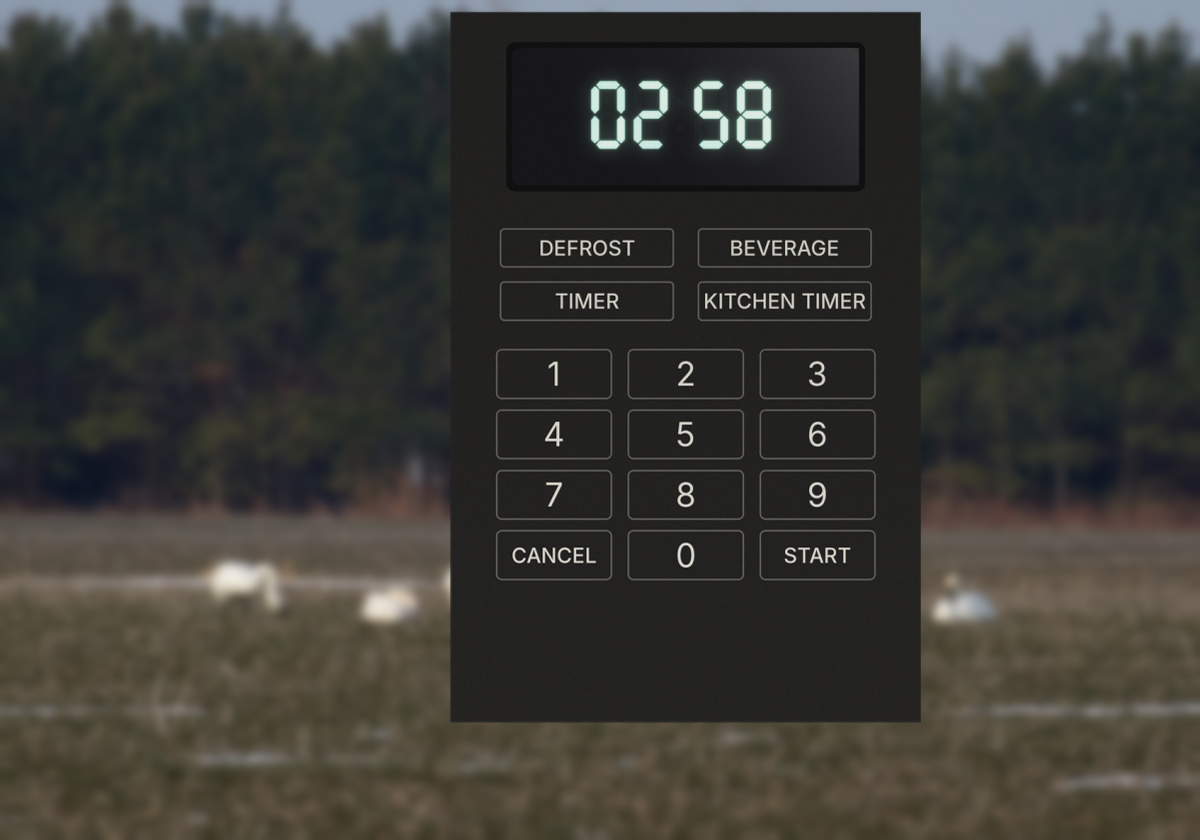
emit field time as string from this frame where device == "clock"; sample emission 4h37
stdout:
2h58
